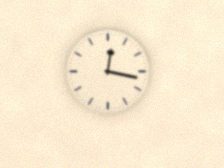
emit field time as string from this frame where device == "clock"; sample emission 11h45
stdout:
12h17
